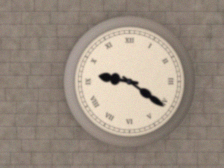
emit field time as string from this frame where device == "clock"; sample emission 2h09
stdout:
9h21
